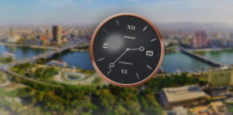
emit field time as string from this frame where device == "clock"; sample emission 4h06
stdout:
2h36
